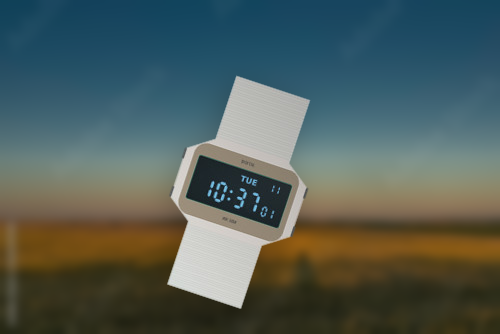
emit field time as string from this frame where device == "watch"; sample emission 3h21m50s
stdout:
10h37m01s
